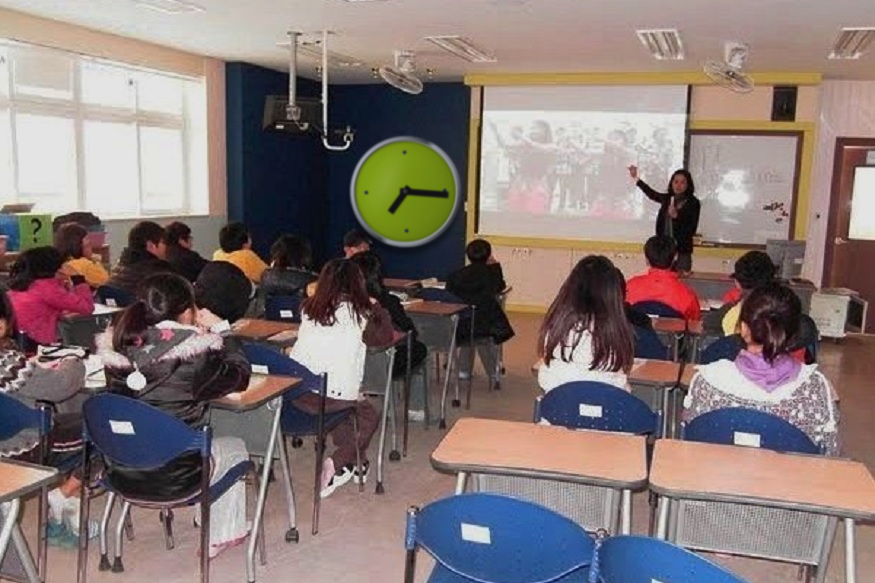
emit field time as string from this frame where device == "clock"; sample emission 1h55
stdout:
7h16
